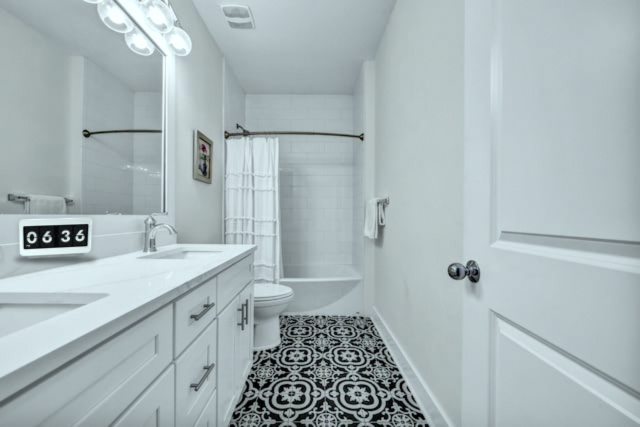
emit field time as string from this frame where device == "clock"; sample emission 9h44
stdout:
6h36
